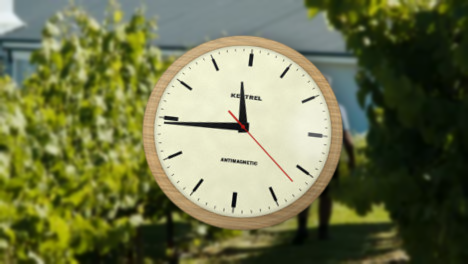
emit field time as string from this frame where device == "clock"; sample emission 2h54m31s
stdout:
11h44m22s
